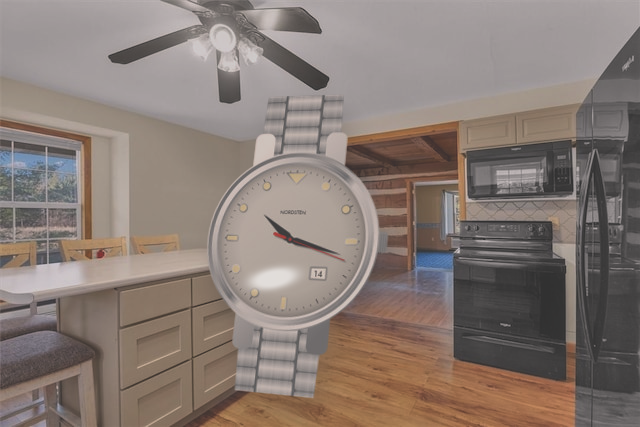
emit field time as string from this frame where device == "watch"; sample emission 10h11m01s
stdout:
10h17m18s
